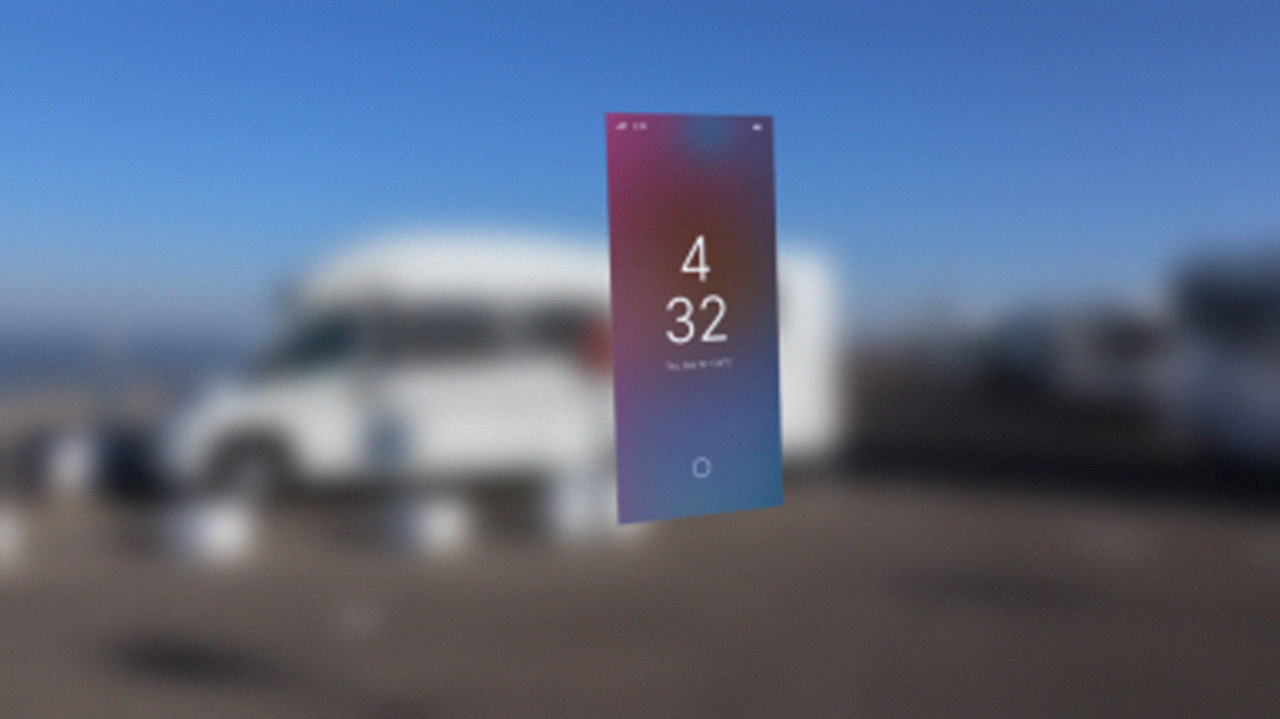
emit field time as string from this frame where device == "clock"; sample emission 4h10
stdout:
4h32
